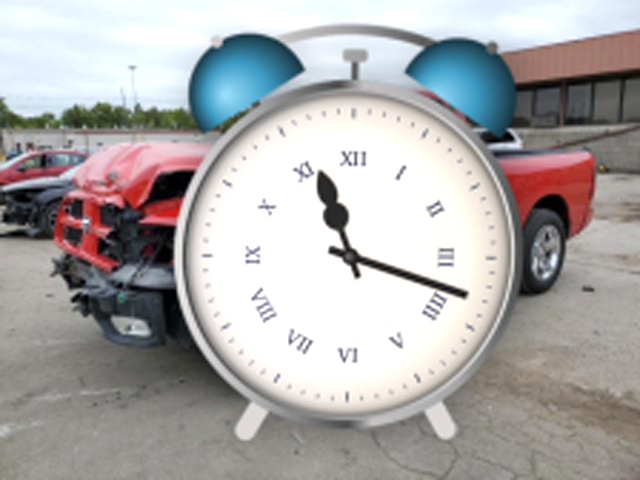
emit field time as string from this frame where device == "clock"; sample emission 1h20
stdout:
11h18
